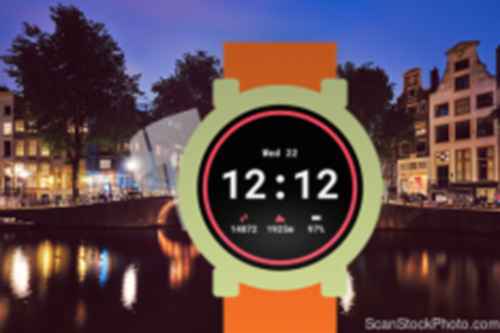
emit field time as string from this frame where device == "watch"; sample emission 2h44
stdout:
12h12
